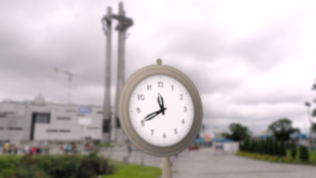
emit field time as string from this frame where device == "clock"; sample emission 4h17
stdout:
11h41
